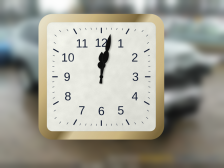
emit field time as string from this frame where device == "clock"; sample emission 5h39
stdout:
12h02
